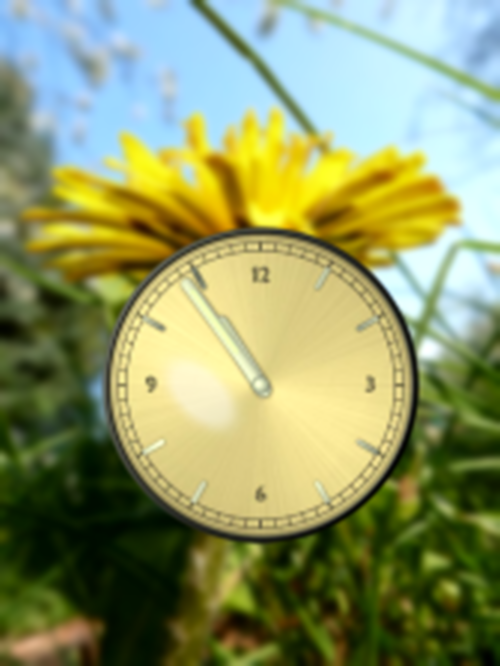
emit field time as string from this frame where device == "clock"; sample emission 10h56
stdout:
10h54
